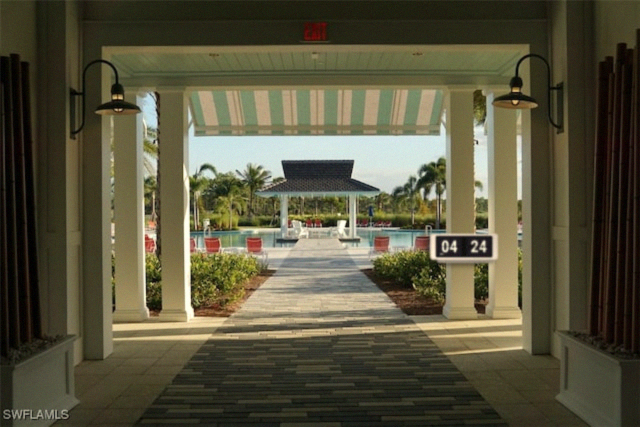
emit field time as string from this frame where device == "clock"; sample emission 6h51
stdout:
4h24
